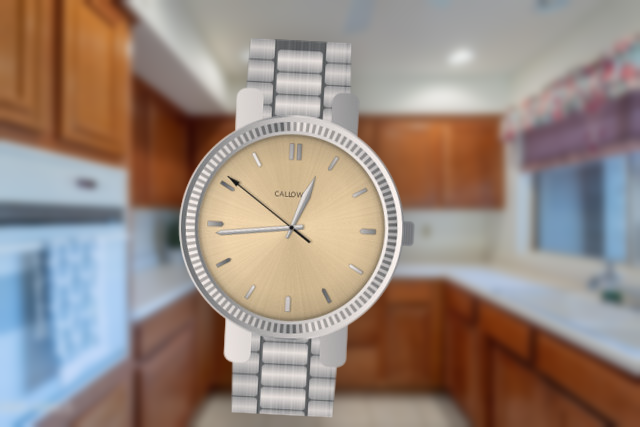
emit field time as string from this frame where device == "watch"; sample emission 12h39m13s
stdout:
12h43m51s
